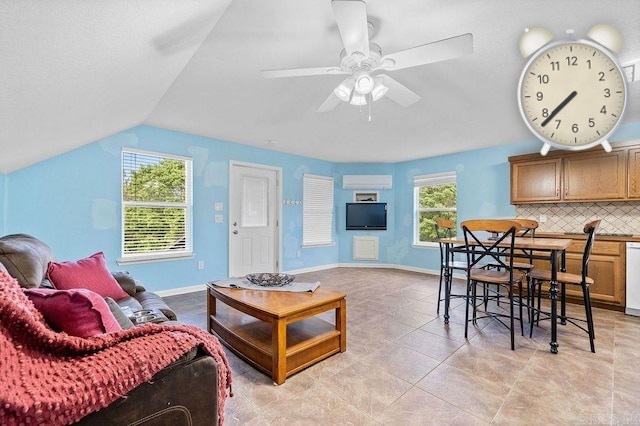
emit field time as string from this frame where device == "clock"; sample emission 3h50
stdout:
7h38
